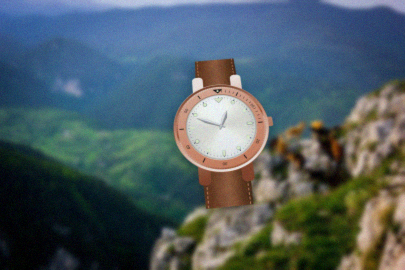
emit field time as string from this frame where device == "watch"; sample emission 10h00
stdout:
12h49
